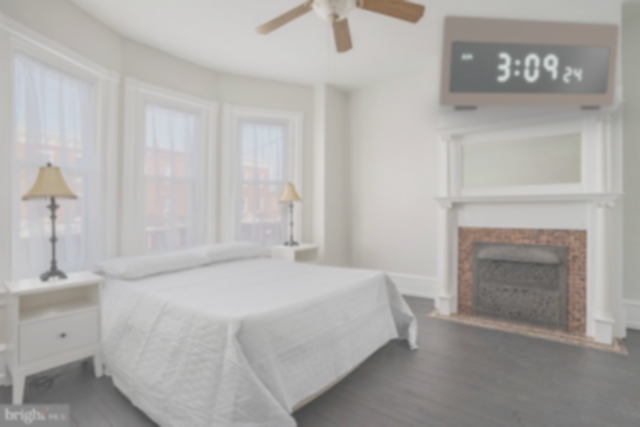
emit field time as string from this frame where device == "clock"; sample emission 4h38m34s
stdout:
3h09m24s
